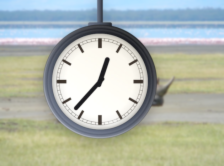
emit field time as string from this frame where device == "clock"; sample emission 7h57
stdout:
12h37
